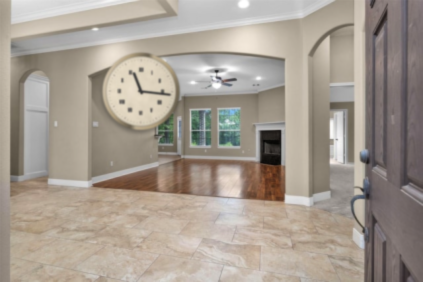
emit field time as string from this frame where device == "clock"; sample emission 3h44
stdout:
11h16
